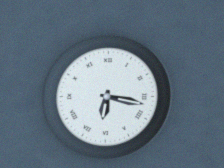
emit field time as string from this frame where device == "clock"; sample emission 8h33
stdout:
6h17
